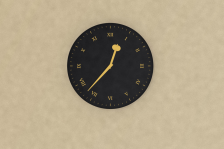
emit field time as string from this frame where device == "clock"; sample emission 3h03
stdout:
12h37
